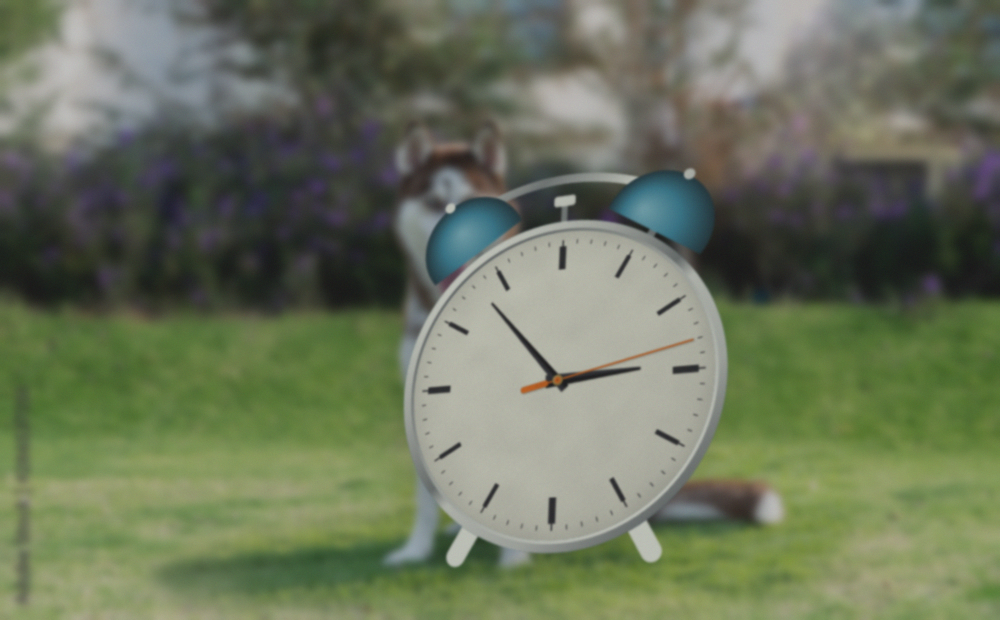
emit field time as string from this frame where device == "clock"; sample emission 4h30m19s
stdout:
2h53m13s
